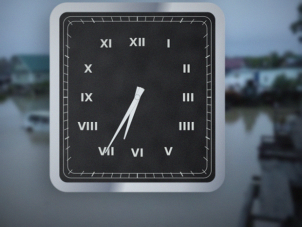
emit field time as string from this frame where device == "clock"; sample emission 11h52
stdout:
6h35
